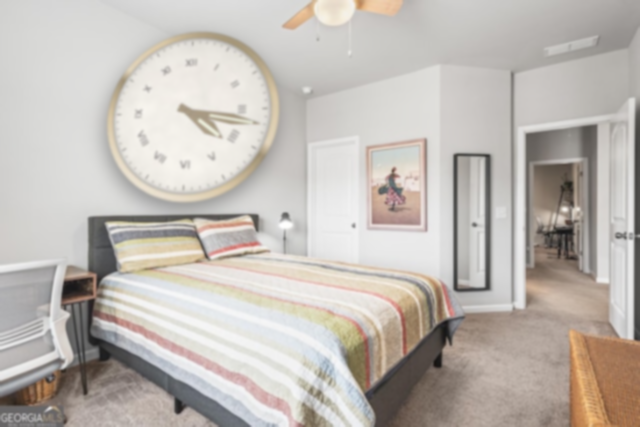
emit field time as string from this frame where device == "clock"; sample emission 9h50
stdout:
4h17
